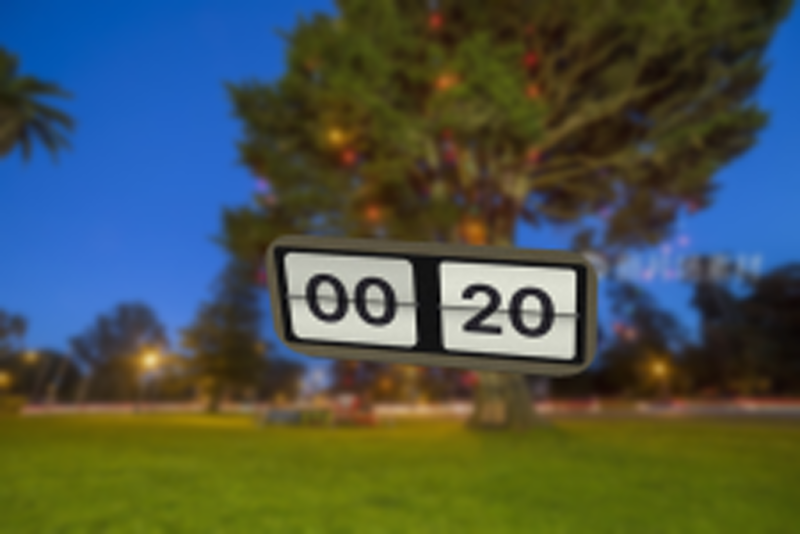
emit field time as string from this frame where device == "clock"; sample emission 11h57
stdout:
0h20
